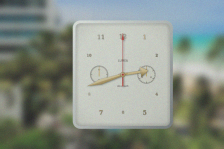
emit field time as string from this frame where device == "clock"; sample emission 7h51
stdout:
2h42
